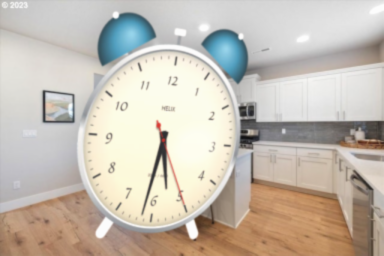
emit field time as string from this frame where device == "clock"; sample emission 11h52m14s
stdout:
5h31m25s
